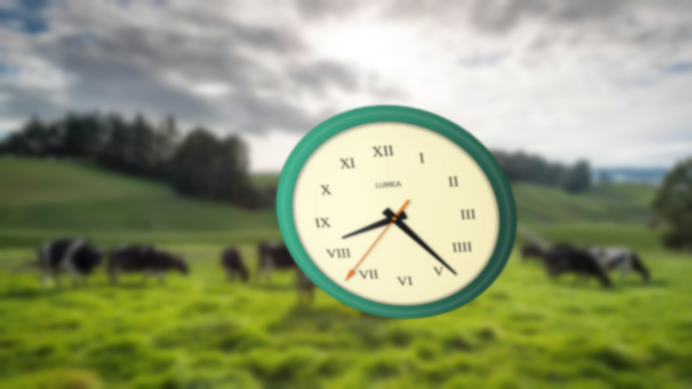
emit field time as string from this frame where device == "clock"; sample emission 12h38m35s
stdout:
8h23m37s
